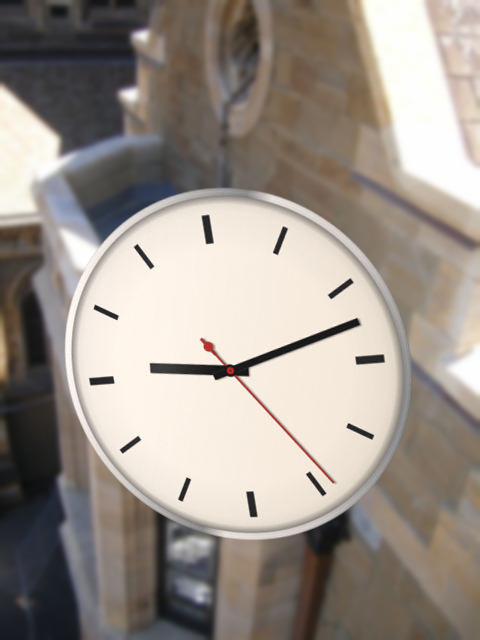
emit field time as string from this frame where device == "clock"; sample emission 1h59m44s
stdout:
9h12m24s
